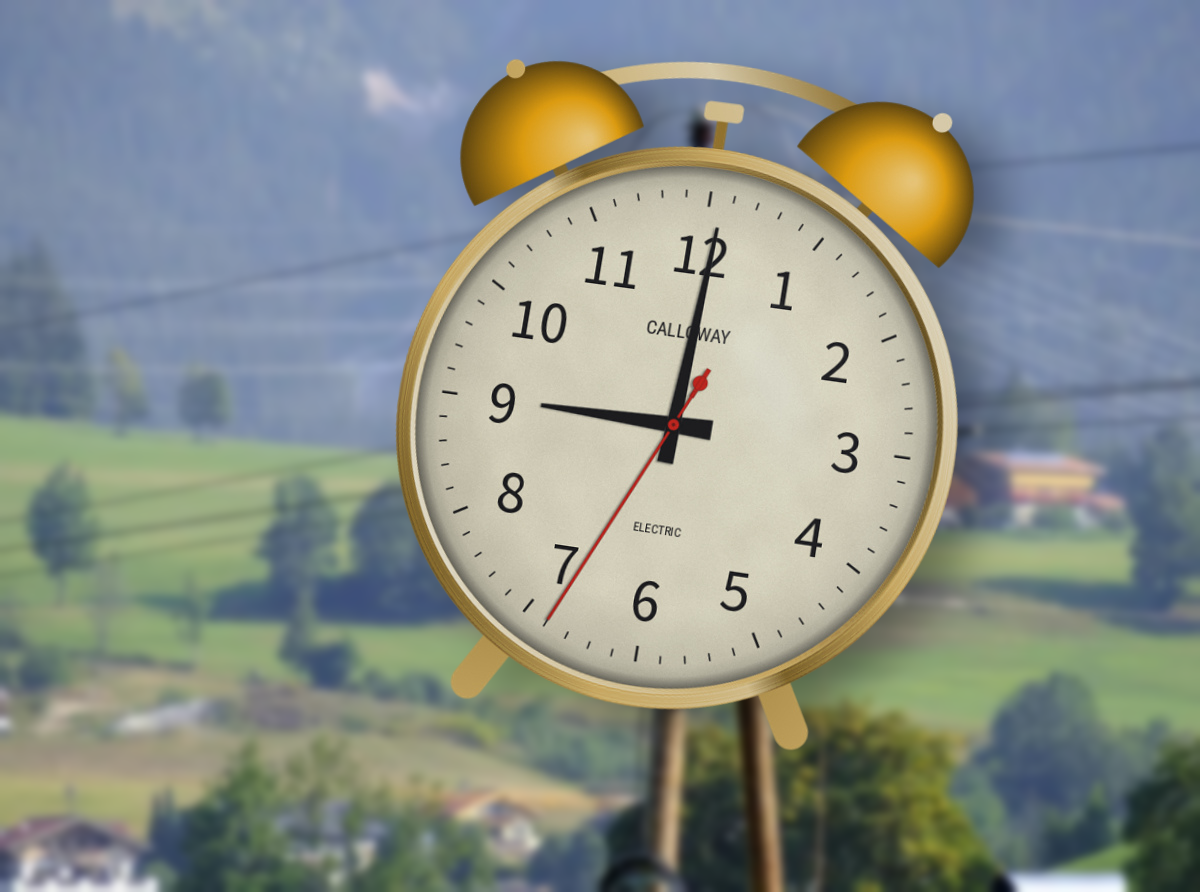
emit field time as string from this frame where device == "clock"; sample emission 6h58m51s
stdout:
9h00m34s
